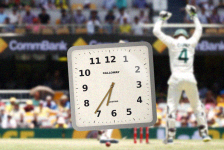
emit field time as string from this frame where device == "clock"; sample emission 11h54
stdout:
6h36
